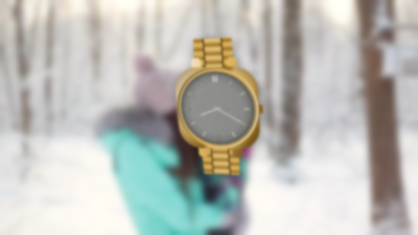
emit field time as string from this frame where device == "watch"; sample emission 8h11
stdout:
8h20
